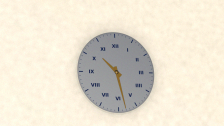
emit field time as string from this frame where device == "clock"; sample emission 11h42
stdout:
10h28
